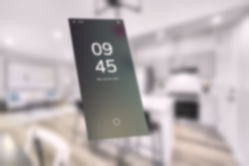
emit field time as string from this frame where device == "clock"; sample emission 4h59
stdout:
9h45
